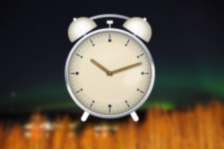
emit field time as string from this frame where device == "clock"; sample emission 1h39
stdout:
10h12
